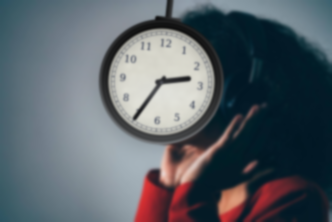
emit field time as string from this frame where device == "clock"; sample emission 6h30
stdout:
2h35
